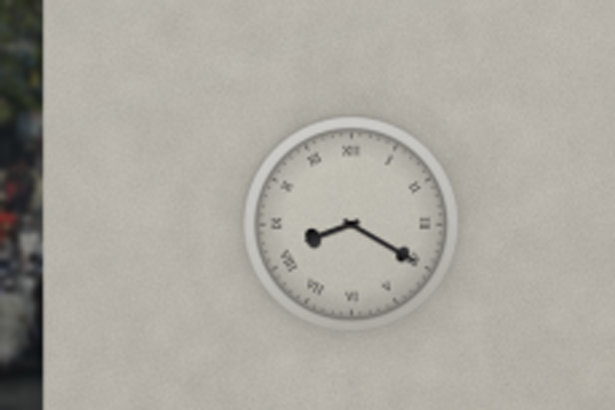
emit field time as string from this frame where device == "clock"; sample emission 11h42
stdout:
8h20
